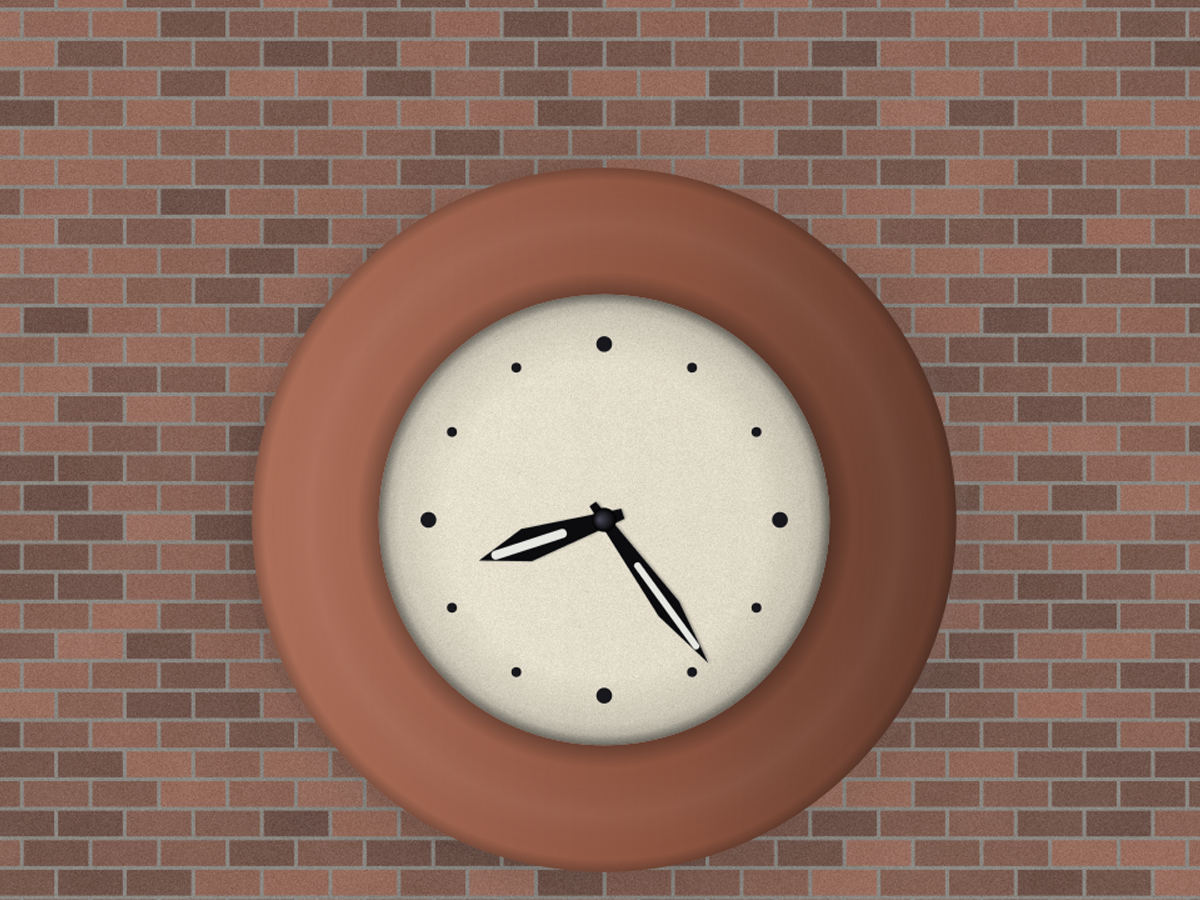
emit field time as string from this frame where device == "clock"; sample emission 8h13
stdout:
8h24
